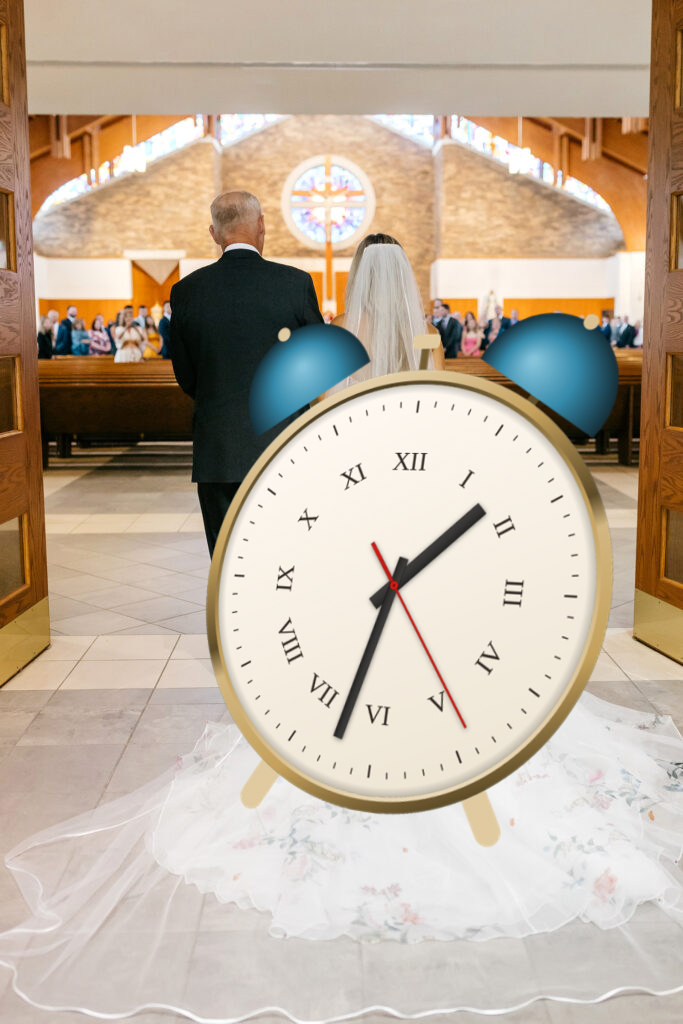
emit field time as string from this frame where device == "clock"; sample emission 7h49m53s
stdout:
1h32m24s
